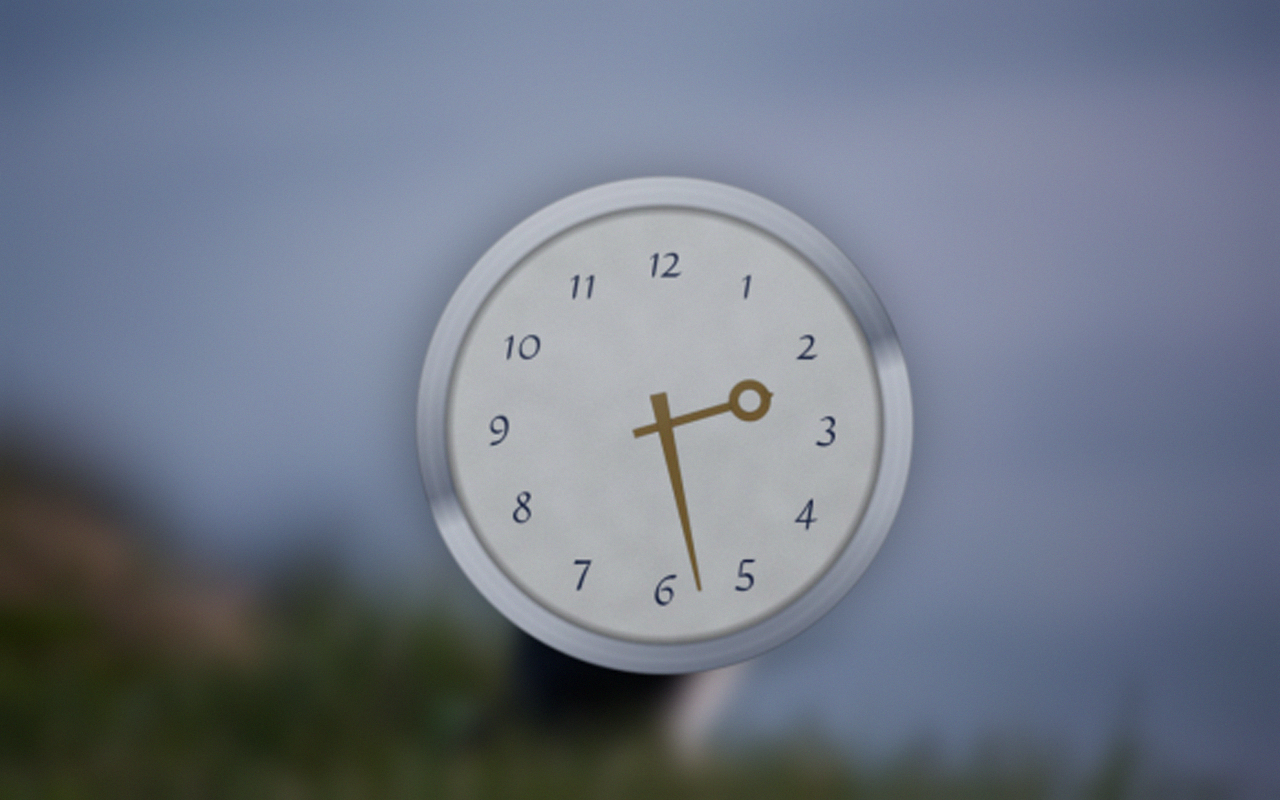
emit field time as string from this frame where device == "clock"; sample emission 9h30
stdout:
2h28
